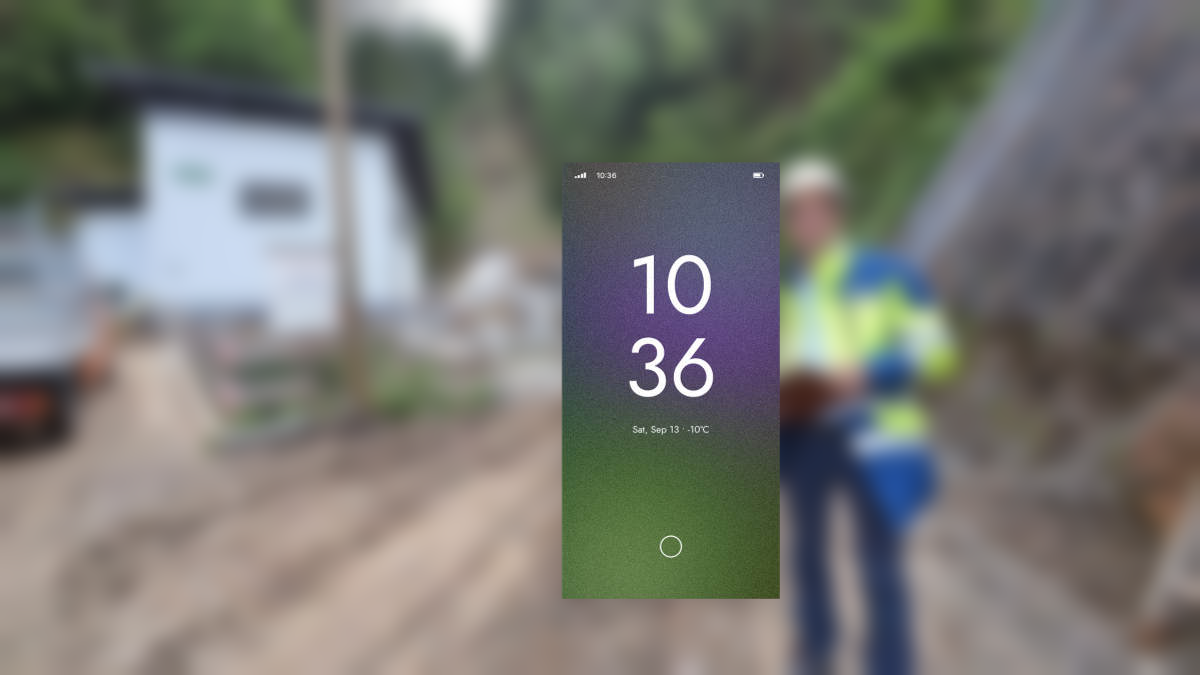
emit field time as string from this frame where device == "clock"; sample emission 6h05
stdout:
10h36
